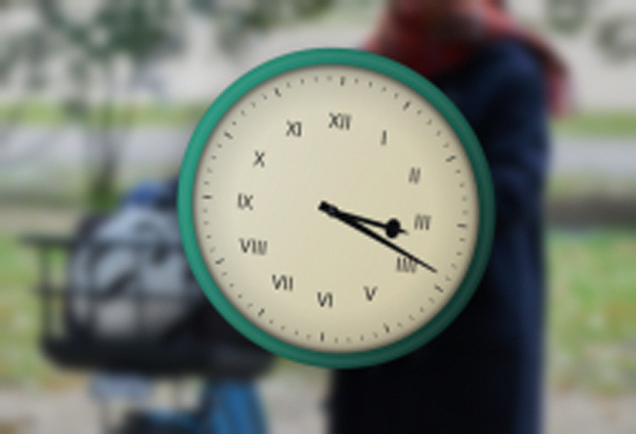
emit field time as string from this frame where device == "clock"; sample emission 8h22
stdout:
3h19
